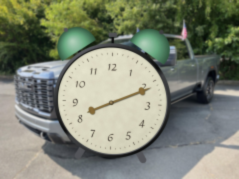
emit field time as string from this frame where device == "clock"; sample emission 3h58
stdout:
8h11
